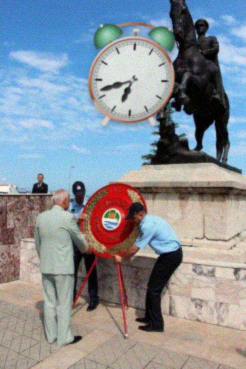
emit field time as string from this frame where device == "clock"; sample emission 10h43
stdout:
6h42
